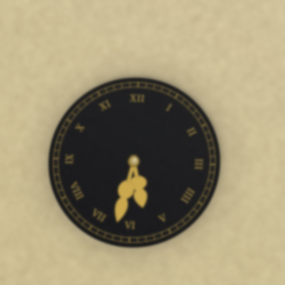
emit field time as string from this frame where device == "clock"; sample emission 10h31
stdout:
5h32
